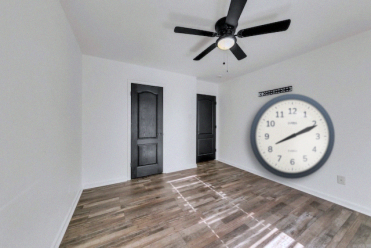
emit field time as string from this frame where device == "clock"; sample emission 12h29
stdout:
8h11
